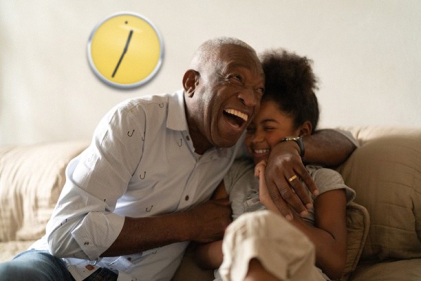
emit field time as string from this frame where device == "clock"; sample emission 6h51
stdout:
12h34
